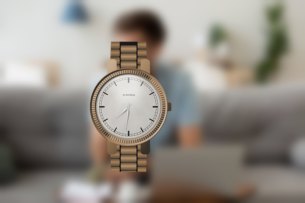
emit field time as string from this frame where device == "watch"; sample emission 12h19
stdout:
7h31
